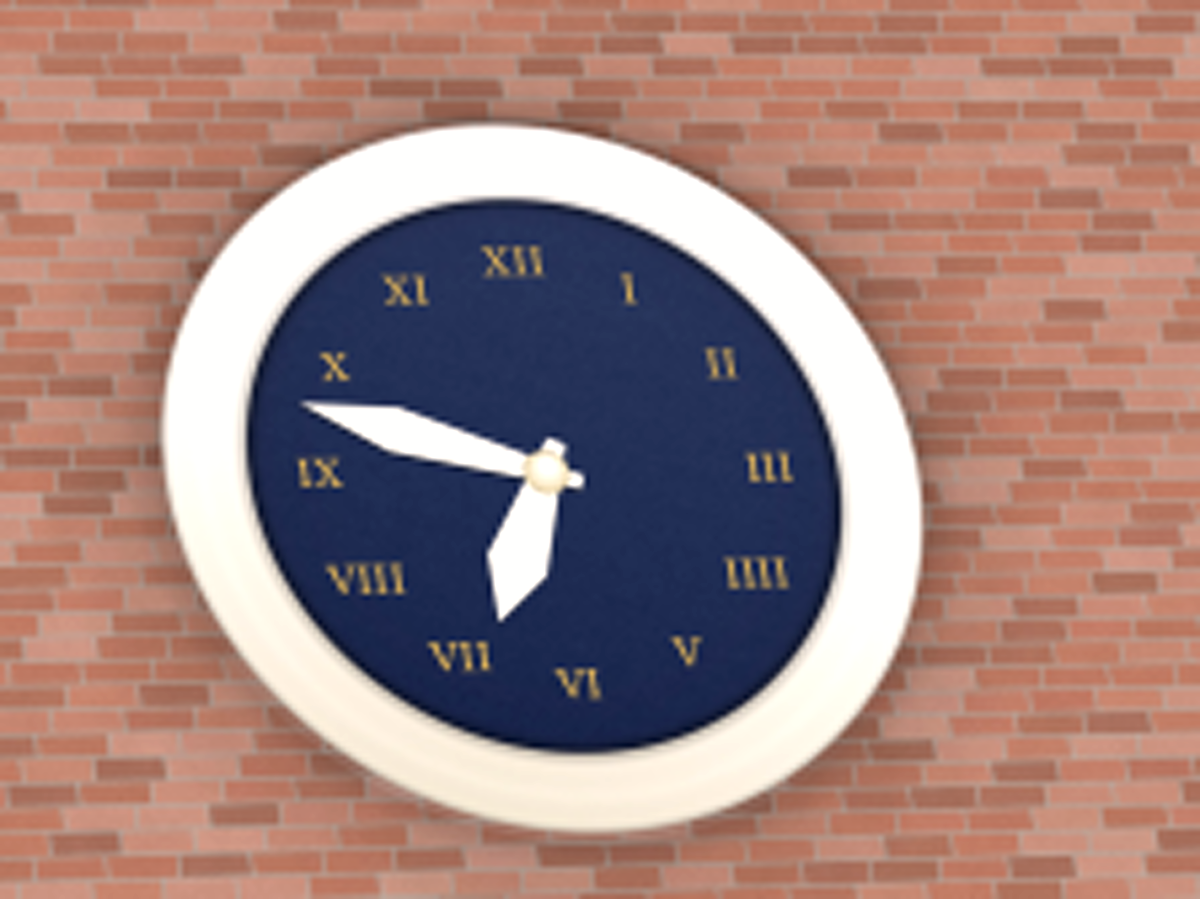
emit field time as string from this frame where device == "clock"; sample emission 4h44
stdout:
6h48
